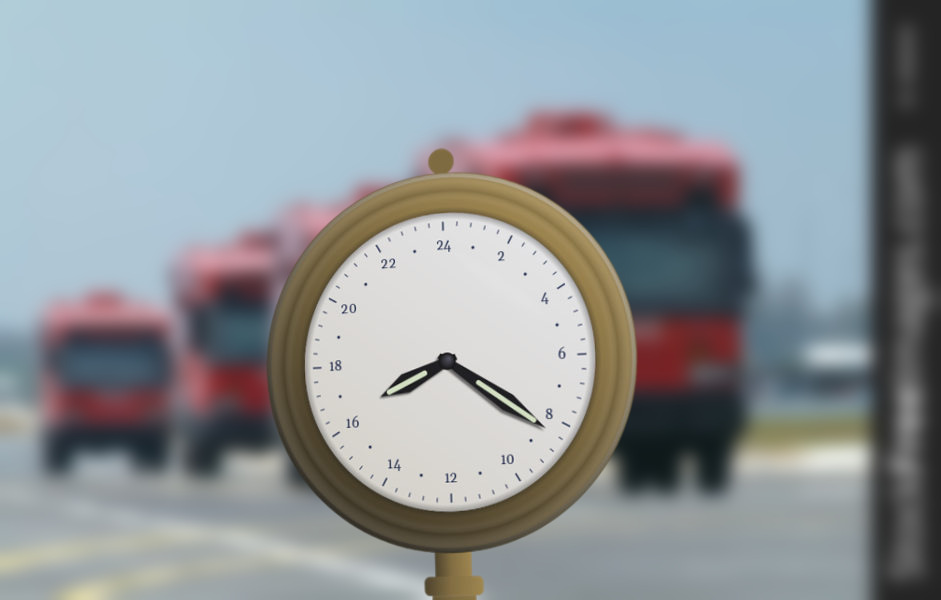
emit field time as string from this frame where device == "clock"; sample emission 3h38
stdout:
16h21
